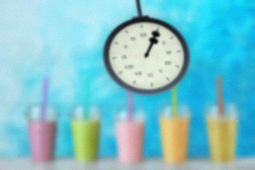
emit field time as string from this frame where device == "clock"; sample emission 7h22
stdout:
1h05
